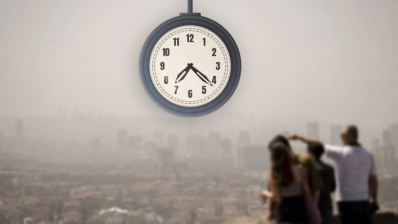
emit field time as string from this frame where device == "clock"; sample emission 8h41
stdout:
7h22
